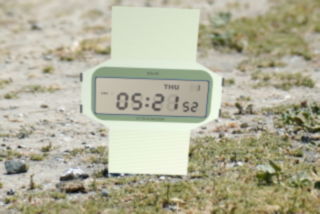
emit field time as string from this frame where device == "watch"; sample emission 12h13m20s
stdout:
5h21m52s
